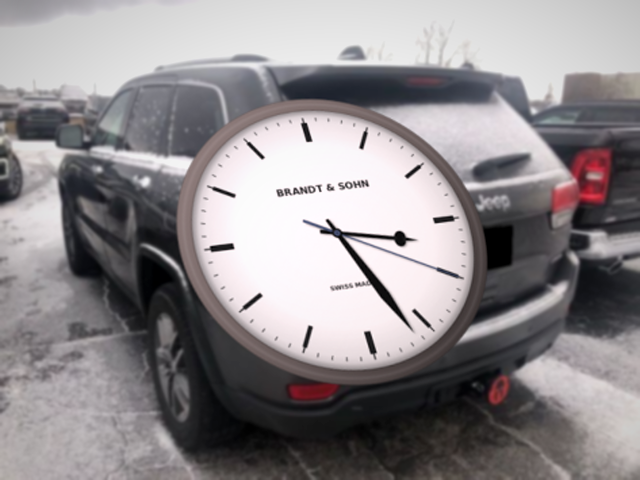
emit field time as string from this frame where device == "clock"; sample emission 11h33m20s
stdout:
3h26m20s
